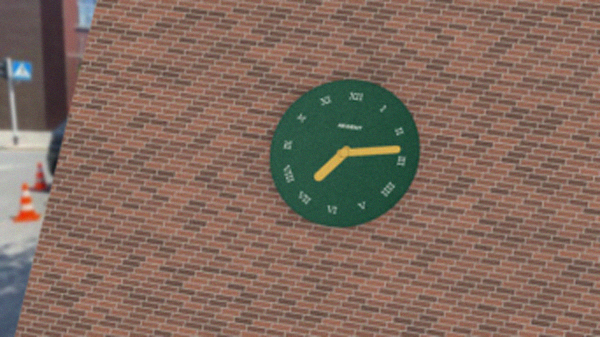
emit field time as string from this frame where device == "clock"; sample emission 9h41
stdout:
7h13
